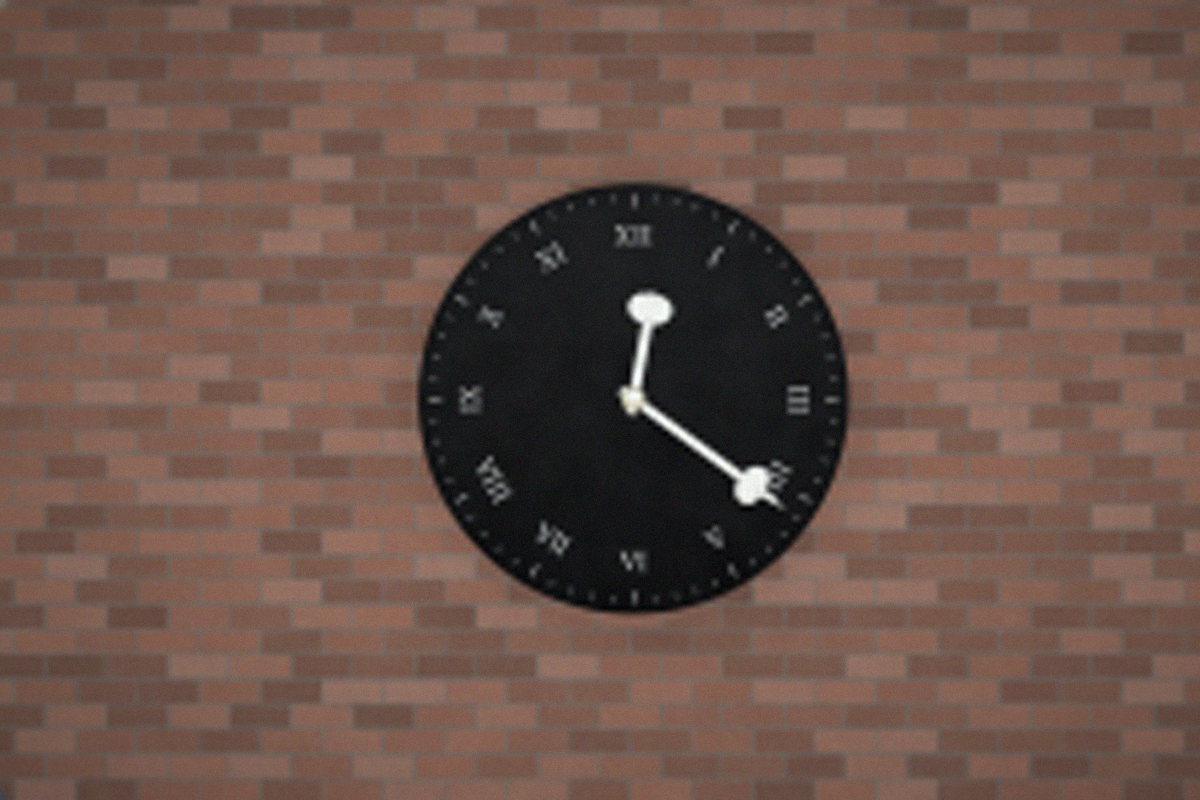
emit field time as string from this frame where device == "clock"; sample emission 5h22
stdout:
12h21
